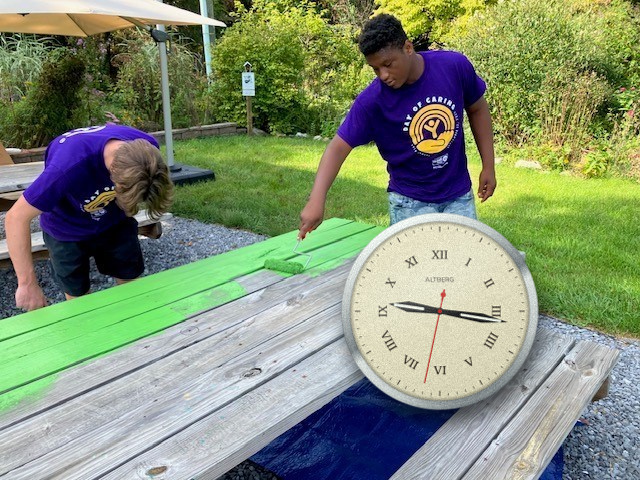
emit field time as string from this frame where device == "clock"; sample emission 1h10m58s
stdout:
9h16m32s
